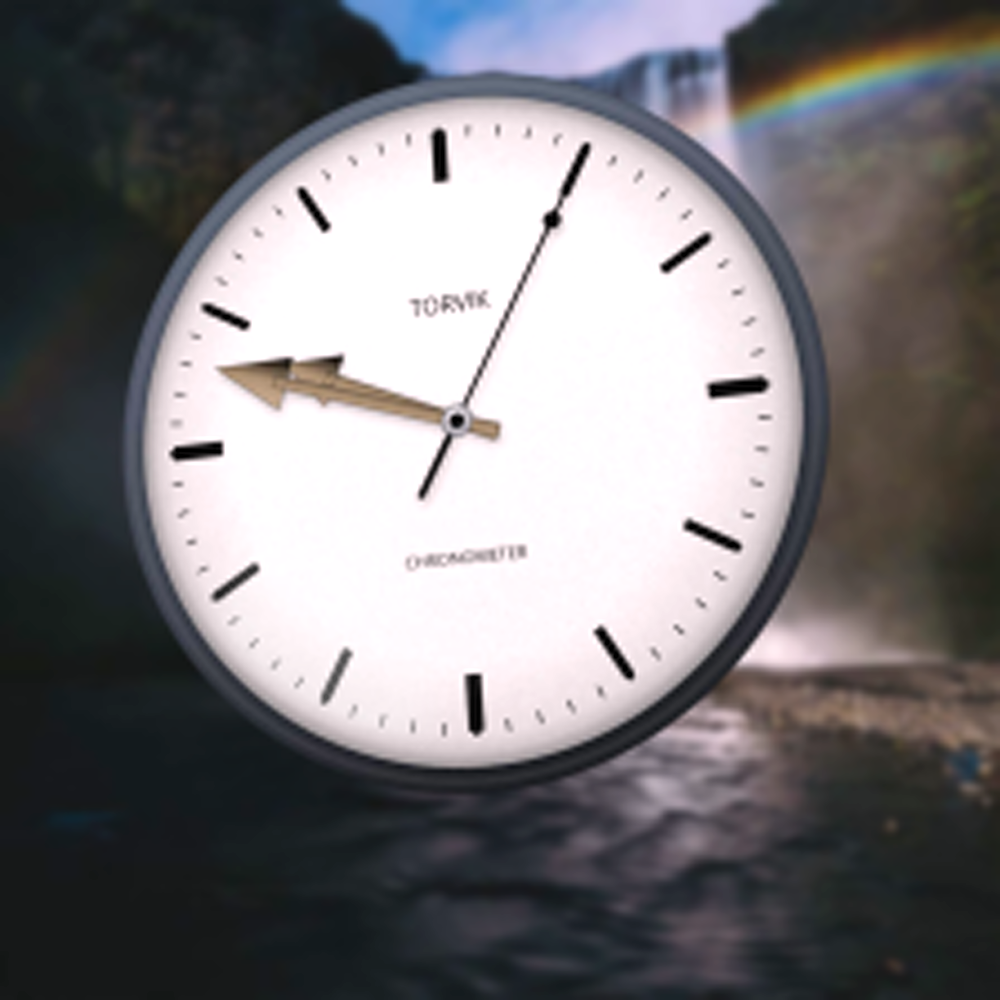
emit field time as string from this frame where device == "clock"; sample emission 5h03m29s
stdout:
9h48m05s
